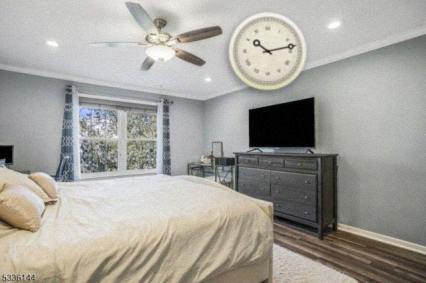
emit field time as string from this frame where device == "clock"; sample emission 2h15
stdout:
10h13
